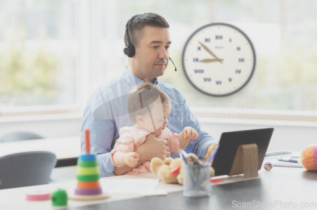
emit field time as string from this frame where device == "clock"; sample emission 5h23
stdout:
8h52
